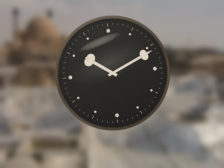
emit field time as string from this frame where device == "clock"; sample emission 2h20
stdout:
10h11
